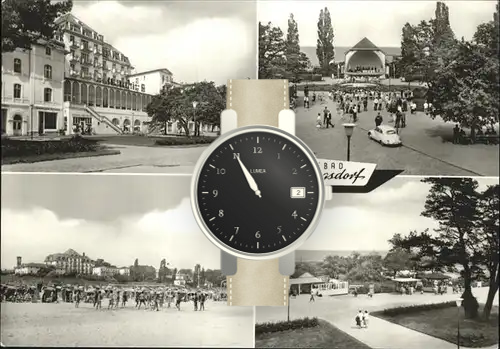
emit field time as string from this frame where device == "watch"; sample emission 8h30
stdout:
10h55
